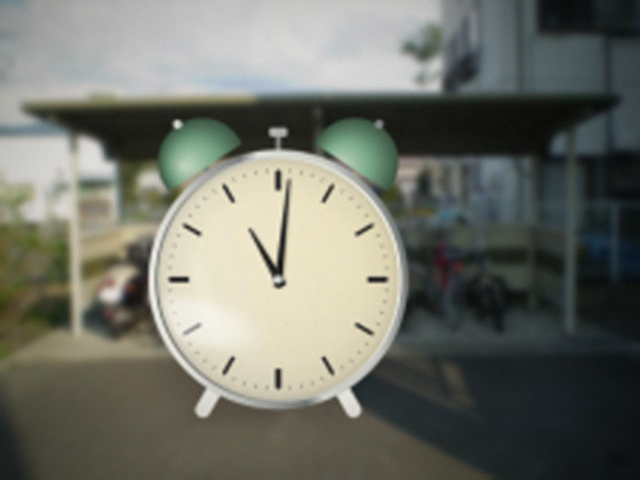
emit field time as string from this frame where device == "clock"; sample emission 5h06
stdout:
11h01
